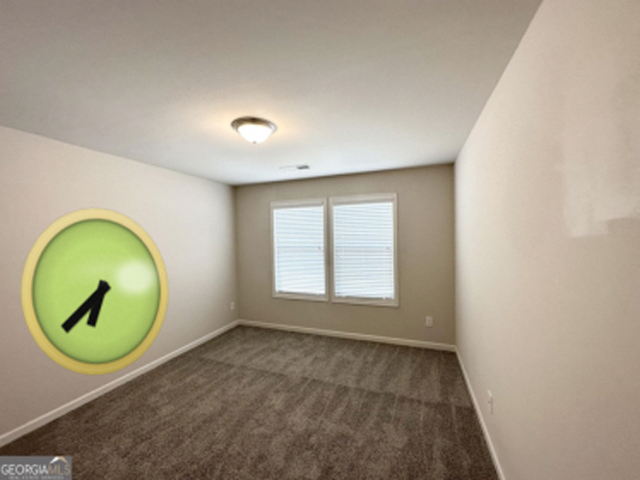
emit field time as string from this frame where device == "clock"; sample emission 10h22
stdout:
6h38
